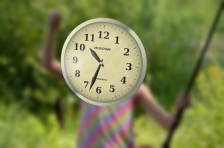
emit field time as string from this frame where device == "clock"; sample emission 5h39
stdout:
10h33
